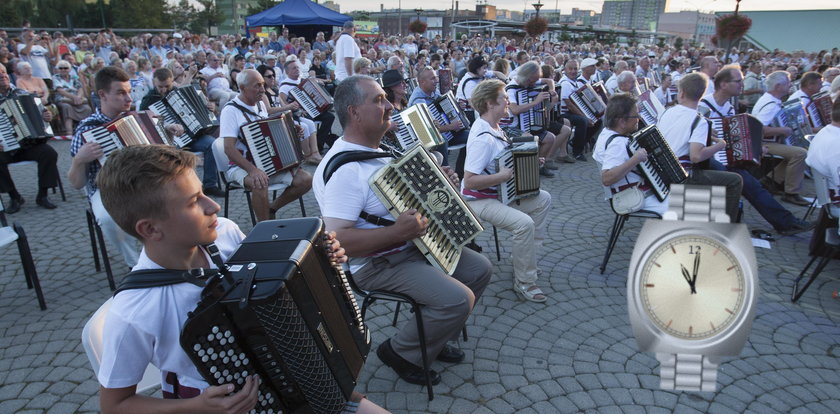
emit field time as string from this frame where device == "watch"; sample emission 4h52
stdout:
11h01
